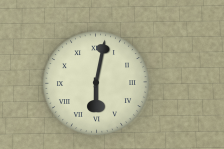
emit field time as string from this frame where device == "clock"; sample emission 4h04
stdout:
6h02
